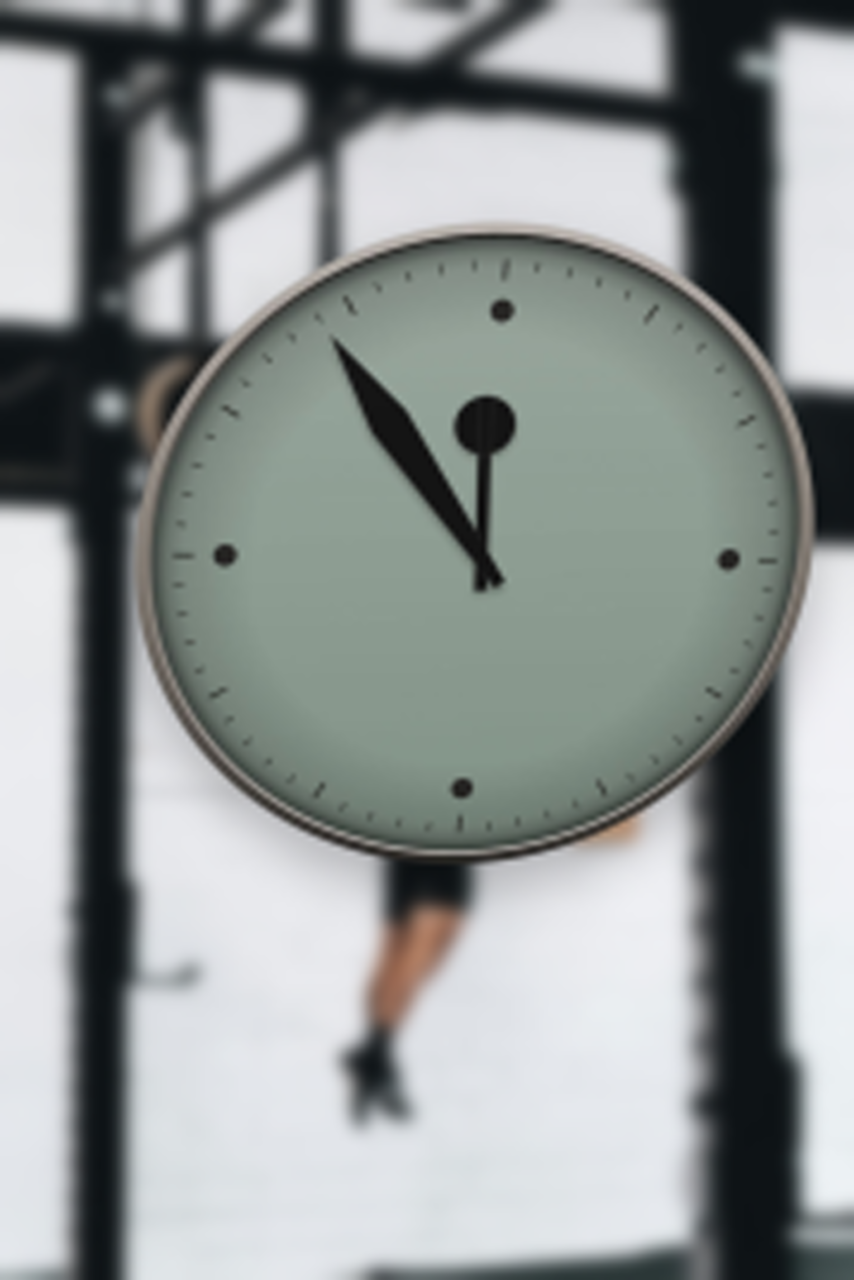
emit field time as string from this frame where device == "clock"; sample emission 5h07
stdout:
11h54
